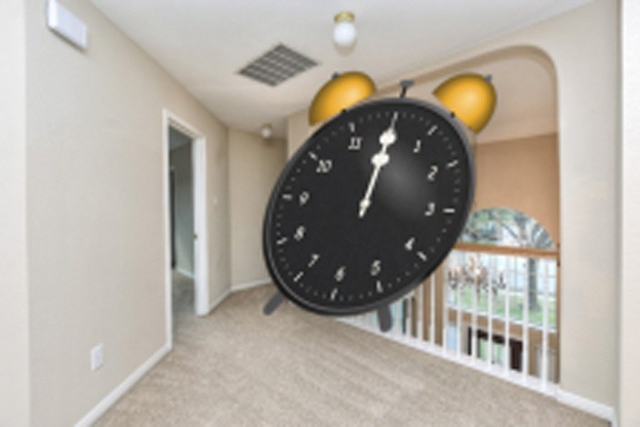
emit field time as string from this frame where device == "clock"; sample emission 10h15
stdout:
12h00
